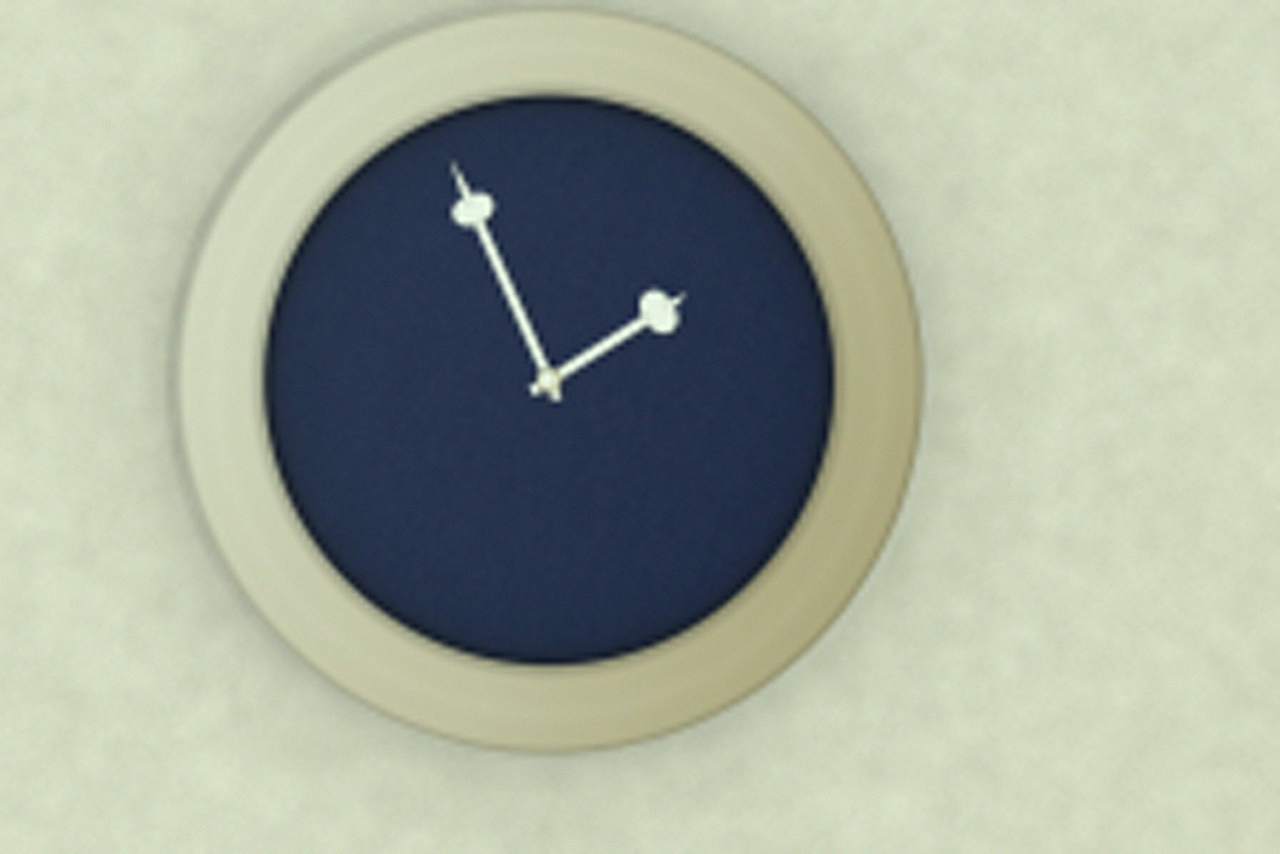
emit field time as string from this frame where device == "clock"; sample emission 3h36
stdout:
1h56
